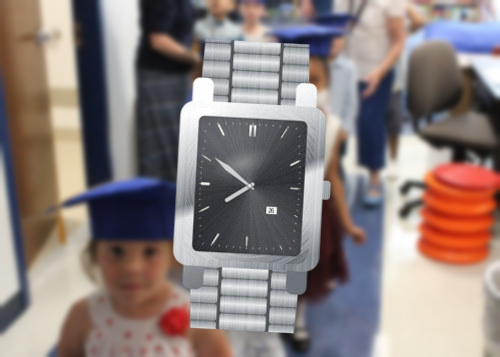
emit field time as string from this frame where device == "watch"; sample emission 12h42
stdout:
7h51
